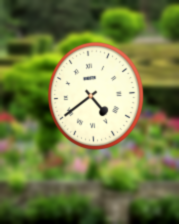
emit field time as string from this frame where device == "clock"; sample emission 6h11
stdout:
4h40
